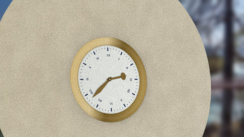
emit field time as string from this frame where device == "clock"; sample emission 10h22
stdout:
2h38
